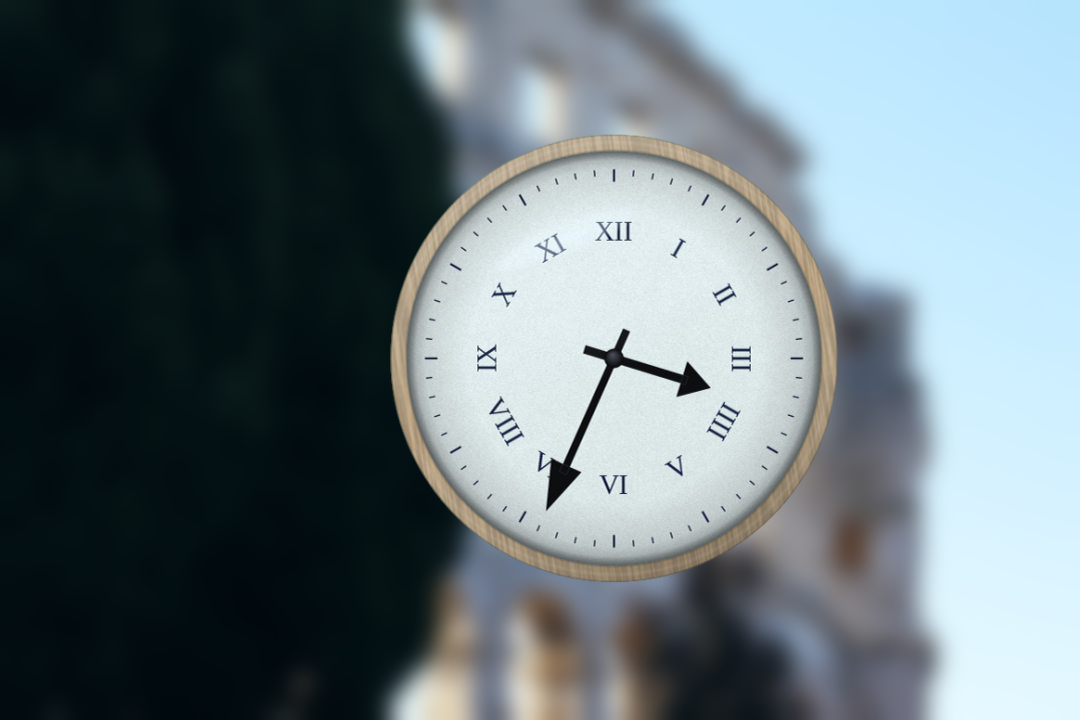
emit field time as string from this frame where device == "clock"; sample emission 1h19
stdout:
3h34
